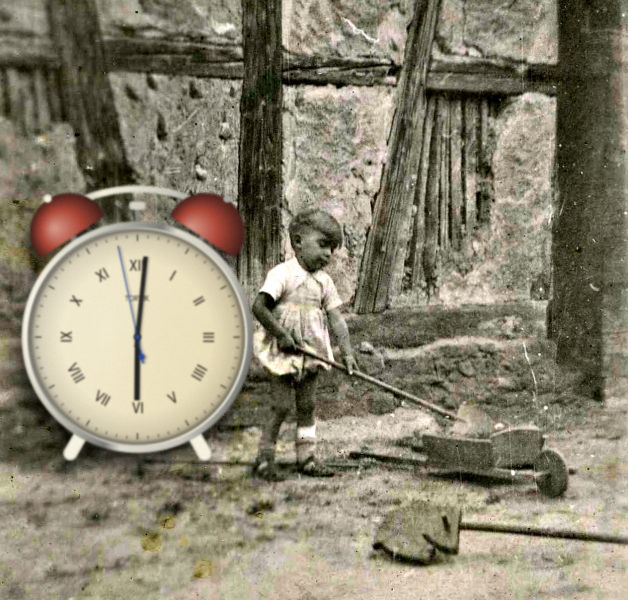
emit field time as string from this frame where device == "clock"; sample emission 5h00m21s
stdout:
6h00m58s
